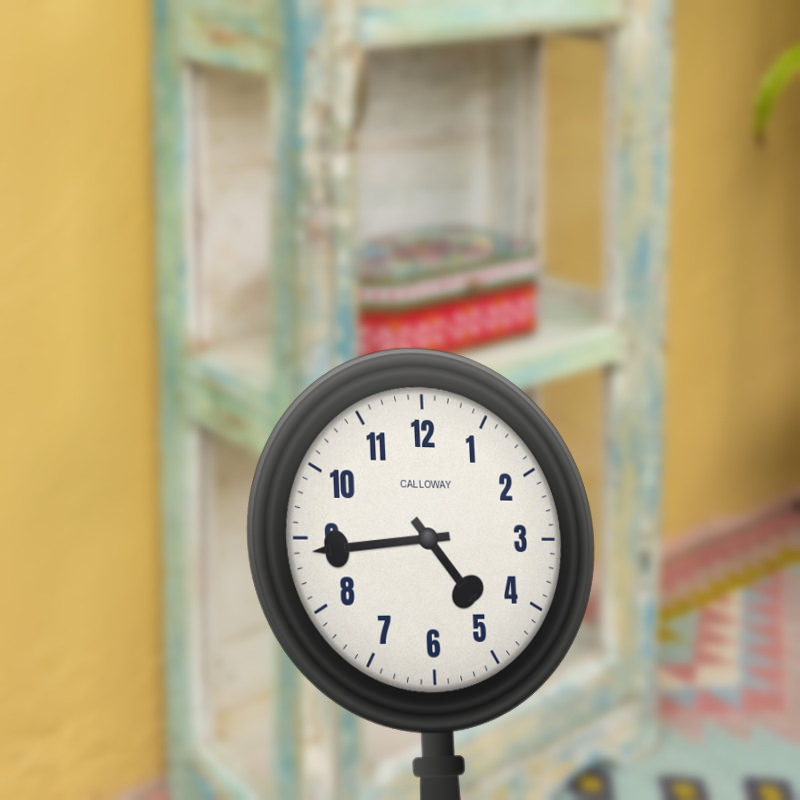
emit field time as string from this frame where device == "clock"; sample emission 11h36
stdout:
4h44
